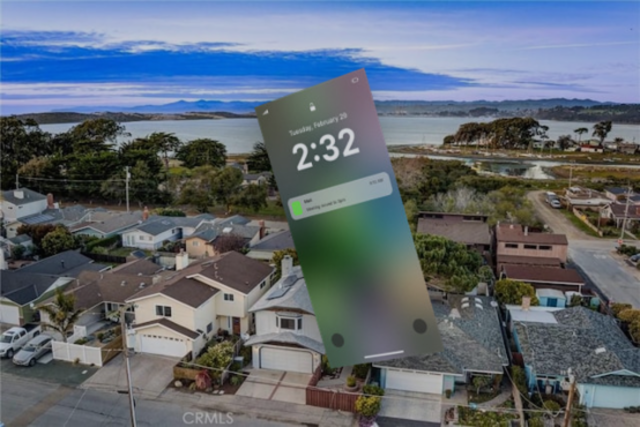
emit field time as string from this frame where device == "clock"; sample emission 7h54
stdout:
2h32
